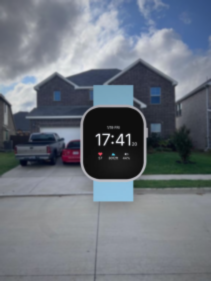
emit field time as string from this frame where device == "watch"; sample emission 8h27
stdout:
17h41
